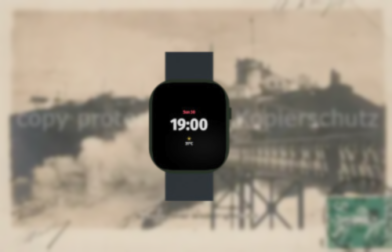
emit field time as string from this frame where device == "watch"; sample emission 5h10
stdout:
19h00
